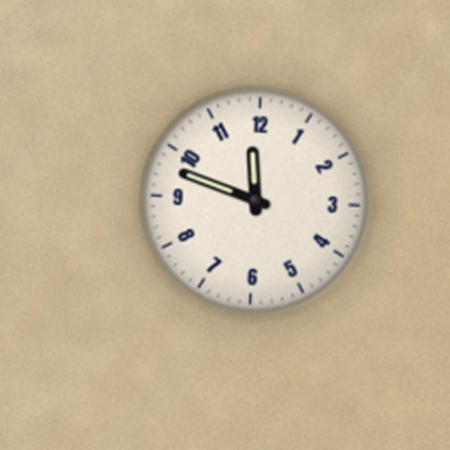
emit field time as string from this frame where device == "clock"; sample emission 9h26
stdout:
11h48
